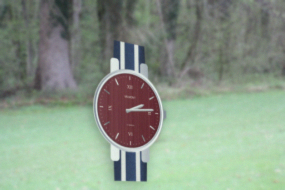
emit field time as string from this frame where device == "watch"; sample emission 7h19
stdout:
2h14
